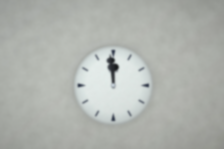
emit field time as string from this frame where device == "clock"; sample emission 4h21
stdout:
11h59
